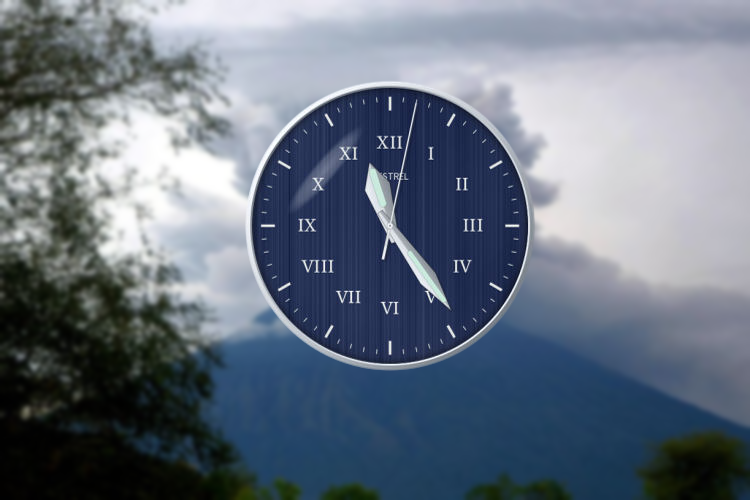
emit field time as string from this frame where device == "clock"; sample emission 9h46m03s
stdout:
11h24m02s
